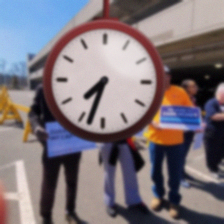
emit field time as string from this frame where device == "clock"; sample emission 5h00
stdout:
7h33
